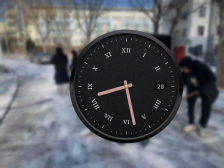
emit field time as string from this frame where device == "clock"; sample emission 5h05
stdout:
8h28
